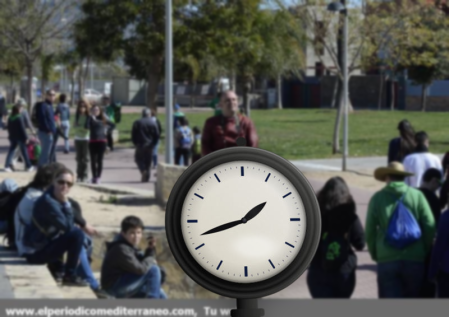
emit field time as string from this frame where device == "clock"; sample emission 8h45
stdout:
1h42
